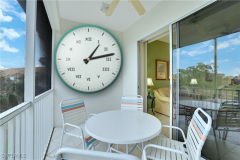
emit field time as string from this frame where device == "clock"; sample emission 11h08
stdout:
1h13
